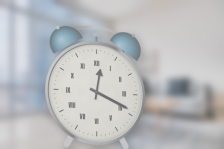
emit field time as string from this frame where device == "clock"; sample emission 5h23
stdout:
12h19
